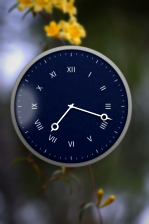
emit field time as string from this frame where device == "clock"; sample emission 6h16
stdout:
7h18
